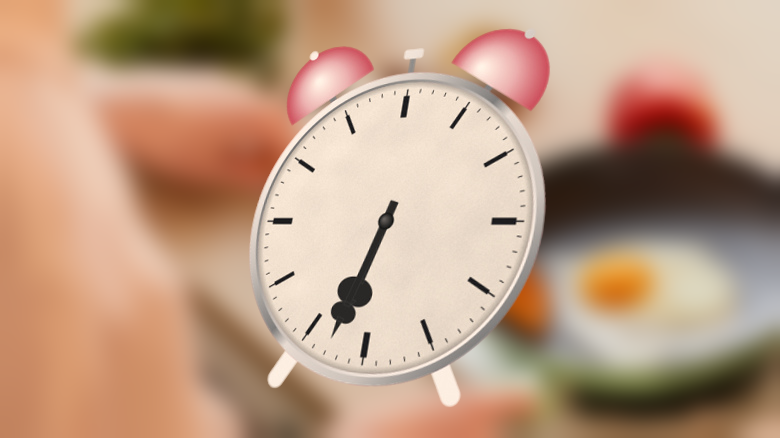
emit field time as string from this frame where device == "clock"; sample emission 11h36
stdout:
6h33
